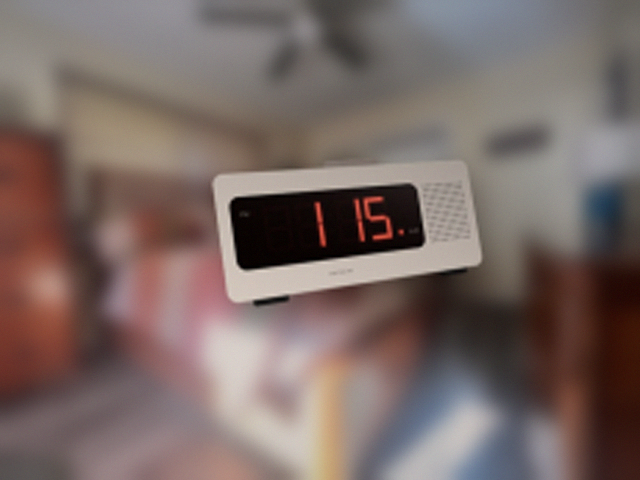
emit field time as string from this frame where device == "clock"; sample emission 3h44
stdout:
1h15
